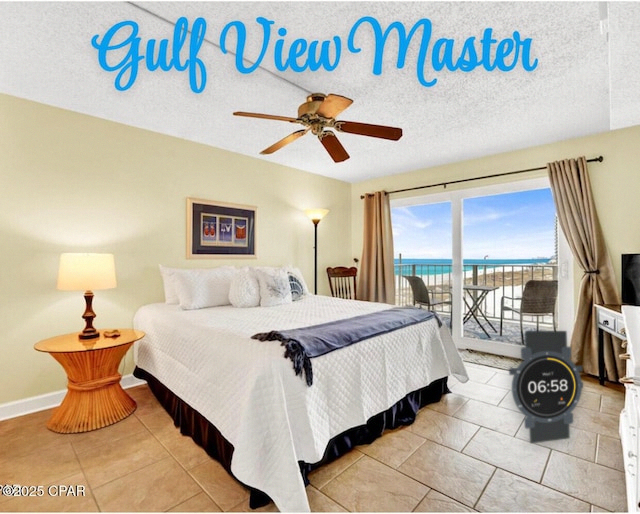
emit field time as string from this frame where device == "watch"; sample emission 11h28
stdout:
6h58
